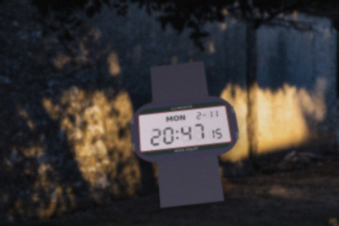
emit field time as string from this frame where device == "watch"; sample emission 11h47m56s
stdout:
20h47m15s
